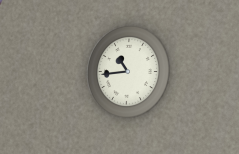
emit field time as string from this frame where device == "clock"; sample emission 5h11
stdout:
10h44
